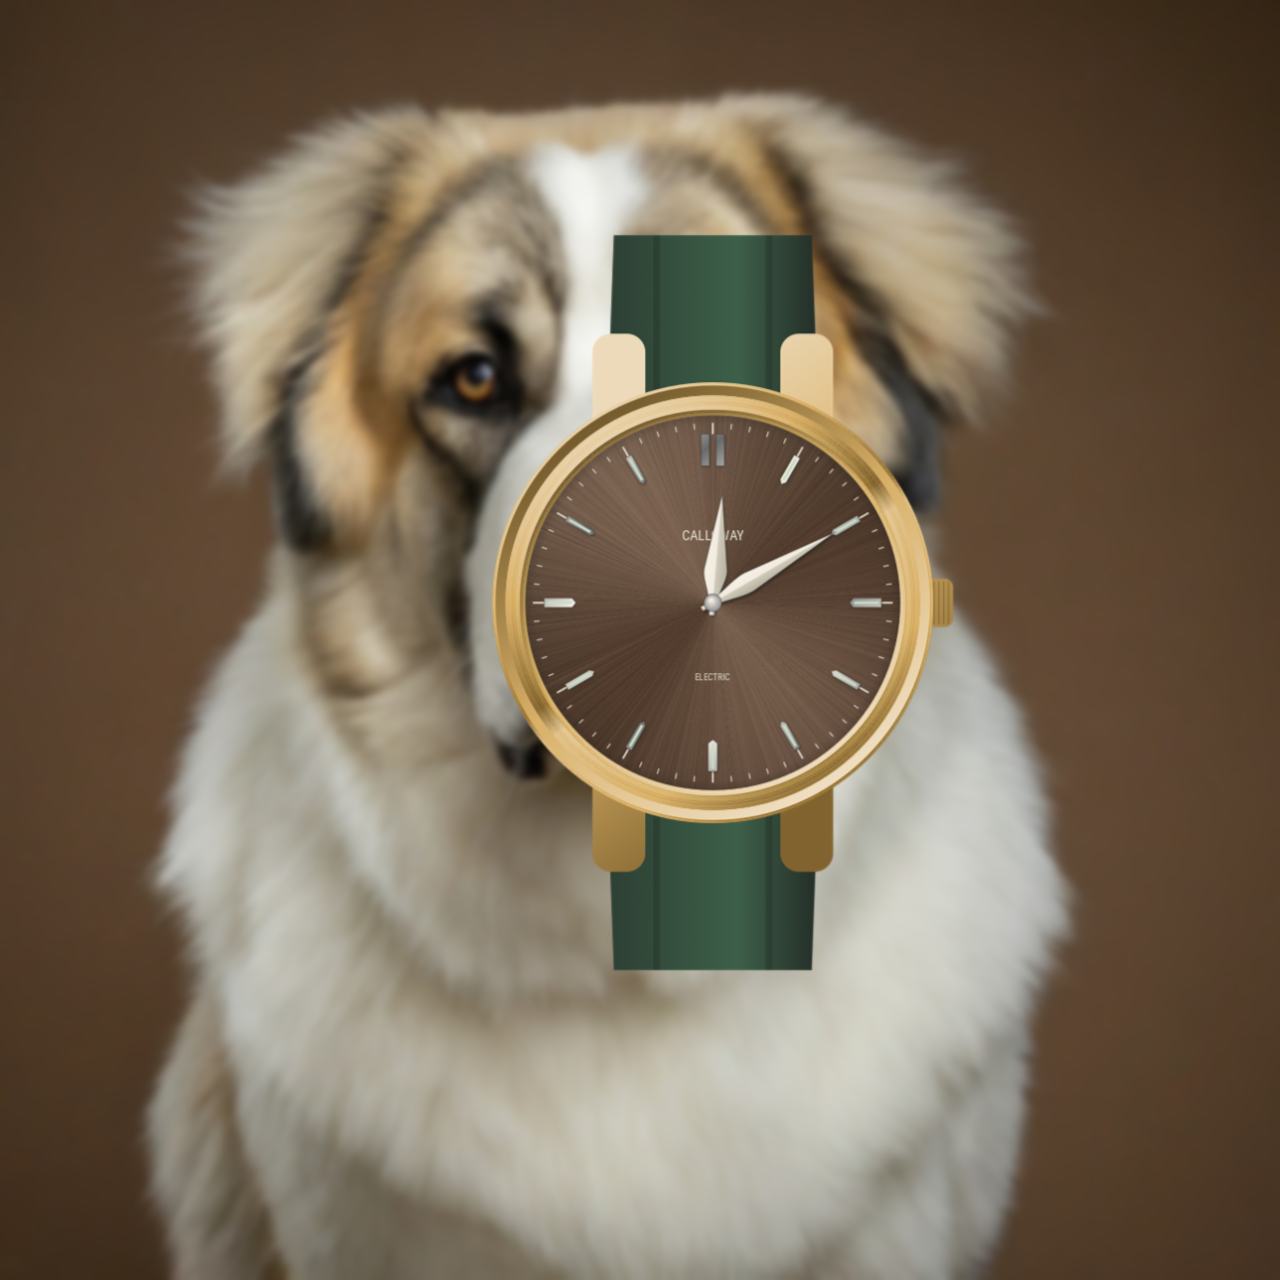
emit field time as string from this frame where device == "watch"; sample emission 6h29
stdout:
12h10
